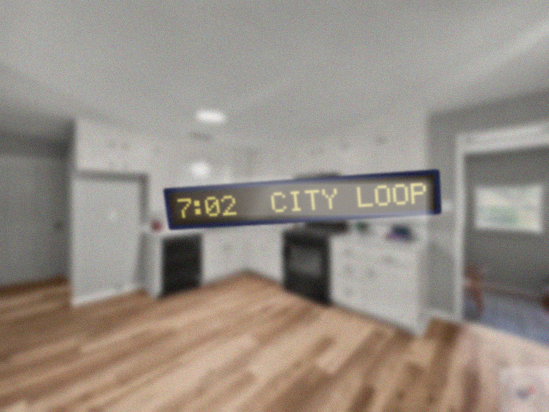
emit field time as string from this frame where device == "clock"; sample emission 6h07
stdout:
7h02
